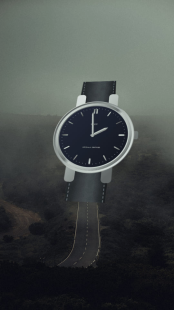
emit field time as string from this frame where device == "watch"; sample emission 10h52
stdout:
1h59
